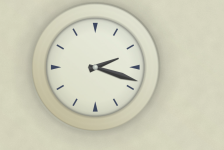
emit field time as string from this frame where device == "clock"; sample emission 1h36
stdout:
2h18
